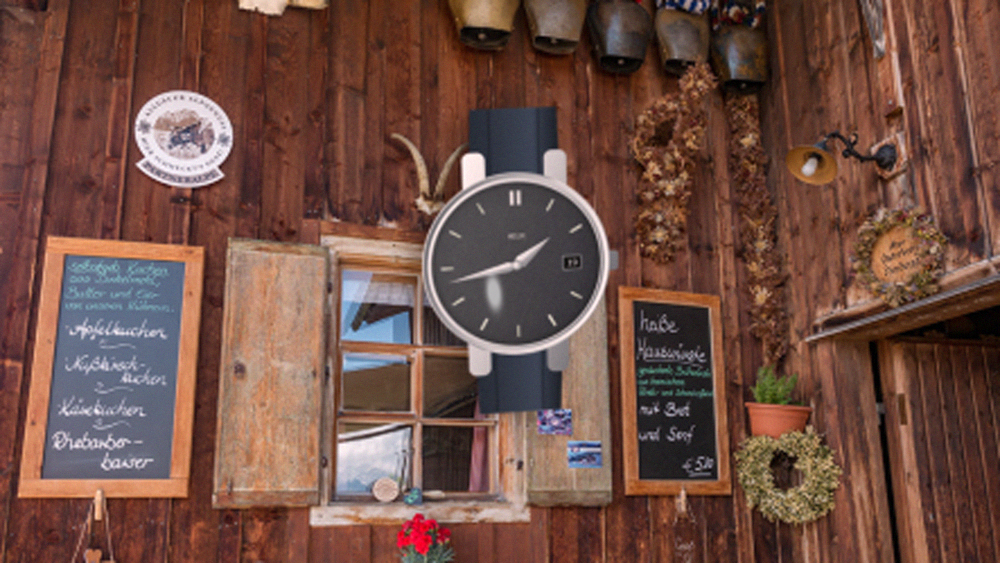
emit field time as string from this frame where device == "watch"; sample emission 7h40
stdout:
1h43
